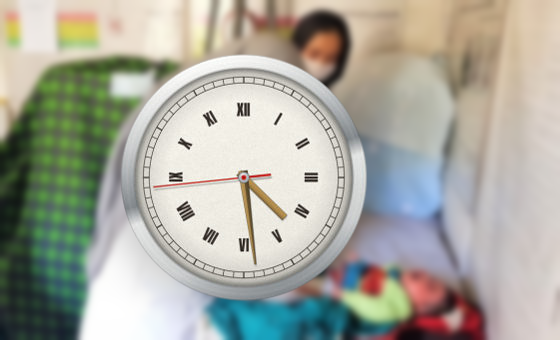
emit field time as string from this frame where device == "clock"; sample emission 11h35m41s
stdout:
4h28m44s
